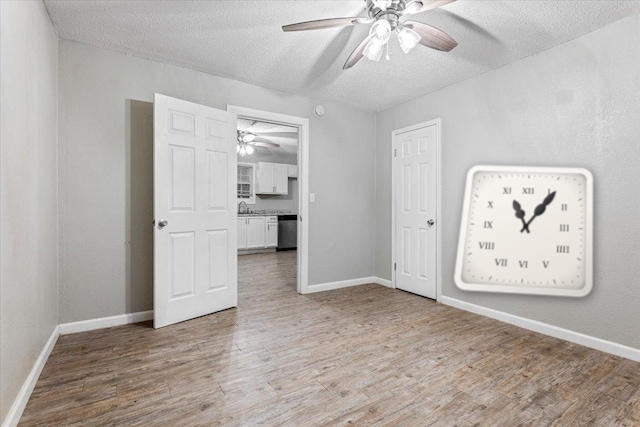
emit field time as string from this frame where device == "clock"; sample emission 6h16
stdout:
11h06
